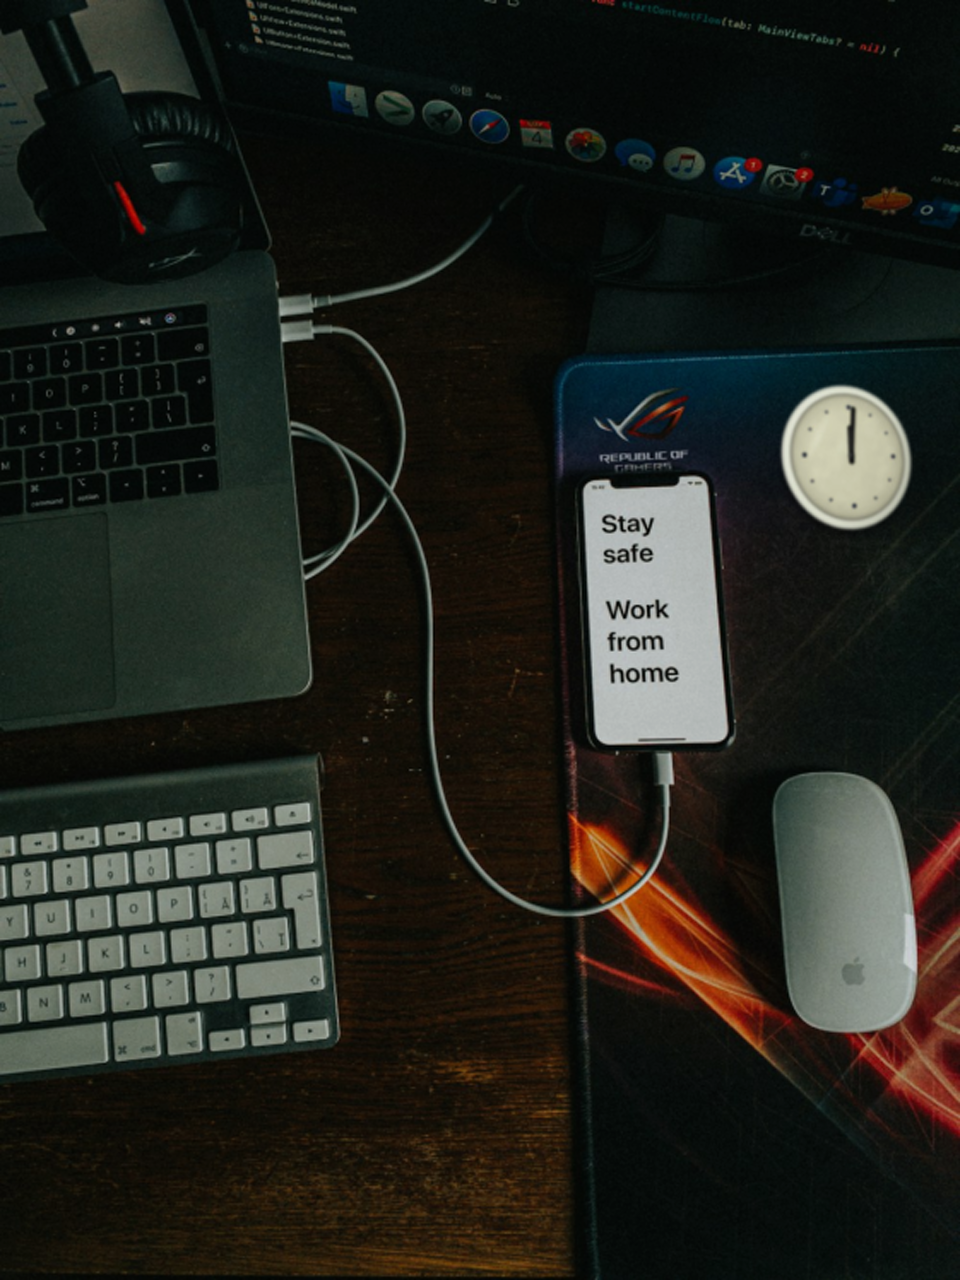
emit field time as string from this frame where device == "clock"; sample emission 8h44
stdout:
12h01
